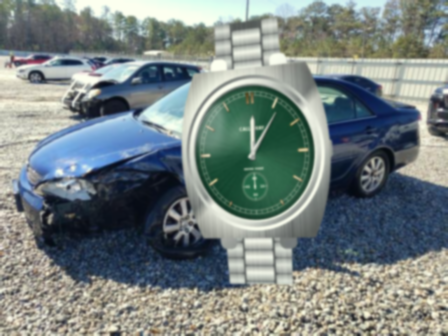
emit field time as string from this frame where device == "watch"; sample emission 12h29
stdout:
12h06
